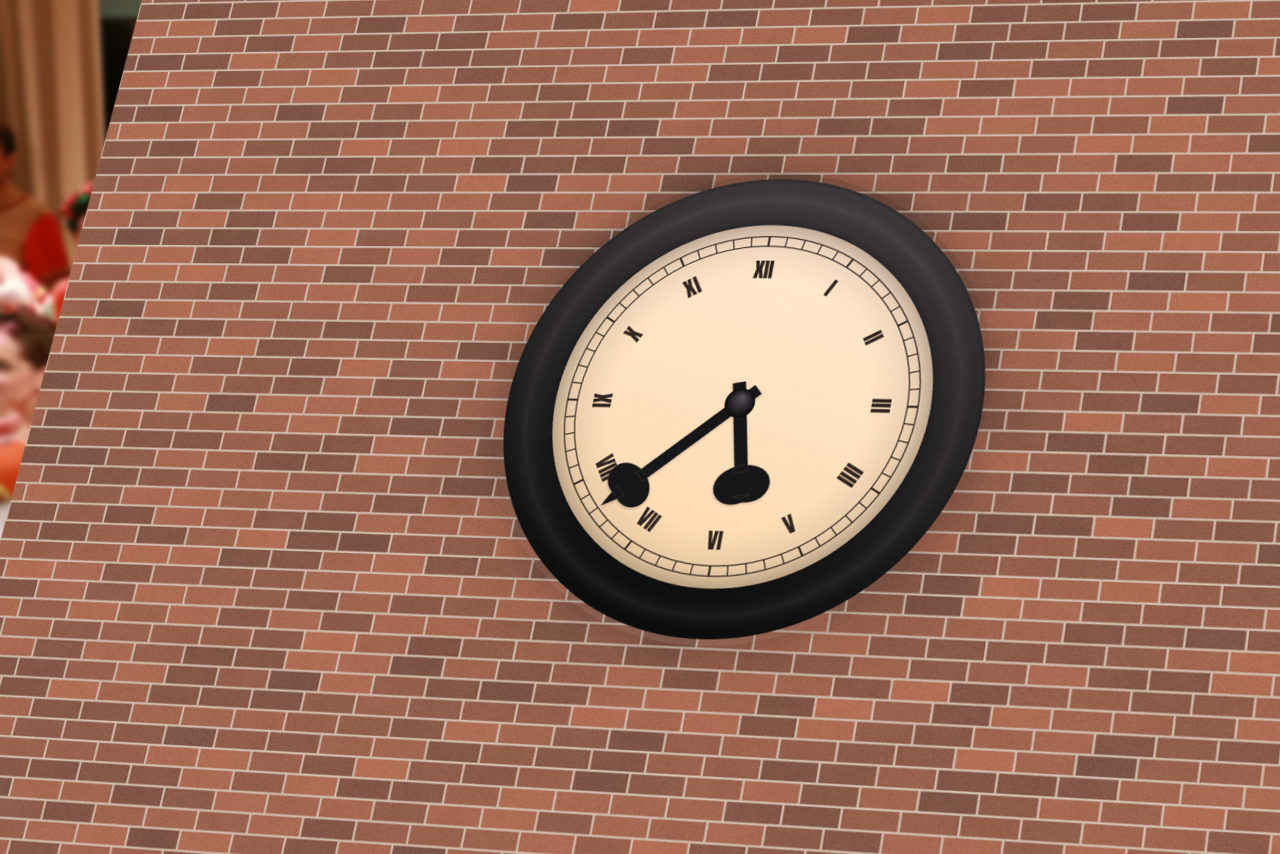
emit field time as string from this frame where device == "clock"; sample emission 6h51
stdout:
5h38
